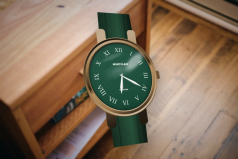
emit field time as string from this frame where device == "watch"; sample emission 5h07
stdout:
6h20
